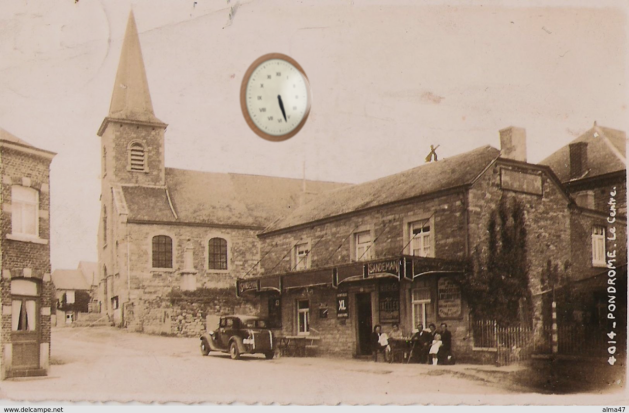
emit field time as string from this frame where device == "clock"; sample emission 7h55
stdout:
5h27
